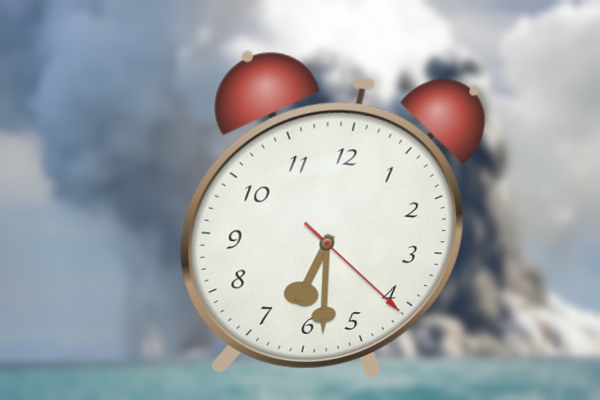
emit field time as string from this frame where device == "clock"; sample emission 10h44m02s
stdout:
6h28m21s
